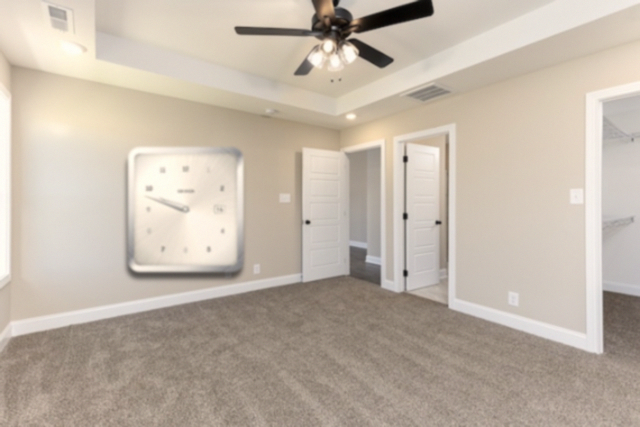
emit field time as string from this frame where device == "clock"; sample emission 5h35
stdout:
9h48
